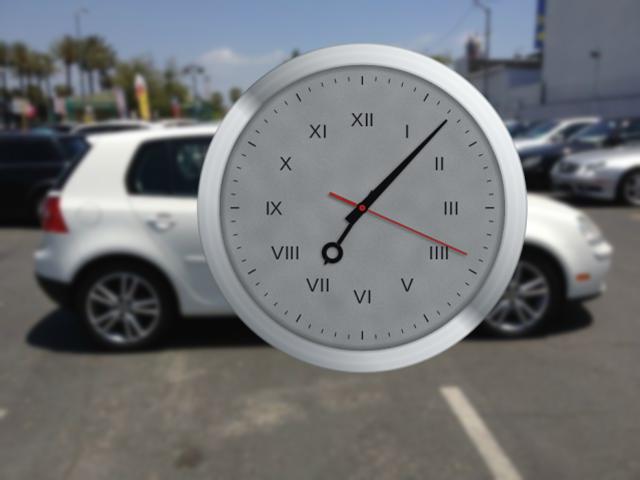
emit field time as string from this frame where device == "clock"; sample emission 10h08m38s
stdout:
7h07m19s
